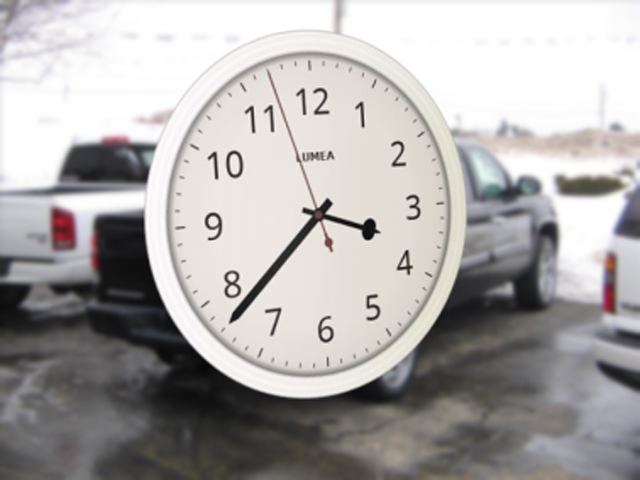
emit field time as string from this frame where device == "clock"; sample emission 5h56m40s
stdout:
3h37m57s
